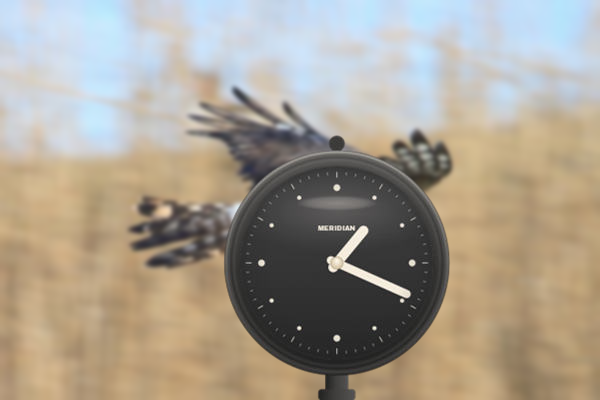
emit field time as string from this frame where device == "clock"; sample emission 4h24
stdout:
1h19
